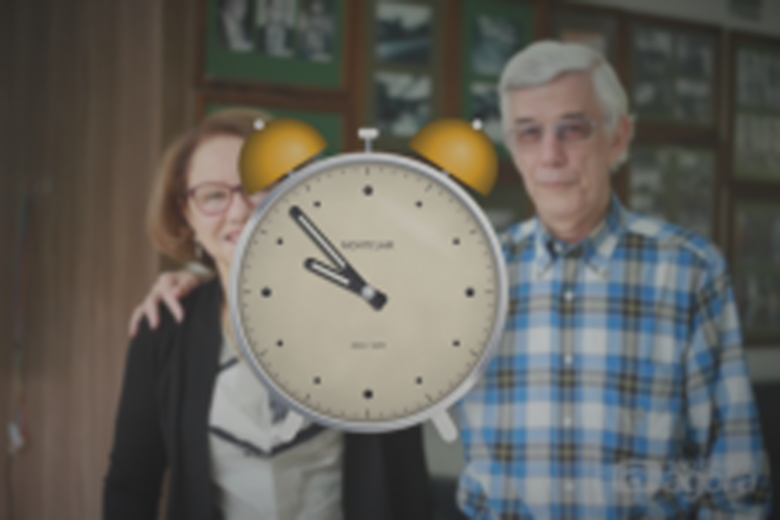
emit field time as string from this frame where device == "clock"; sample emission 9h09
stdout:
9h53
